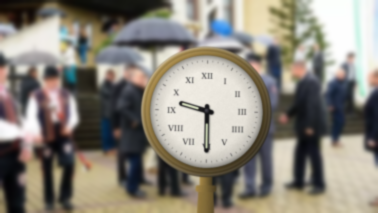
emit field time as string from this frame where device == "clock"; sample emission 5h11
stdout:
9h30
